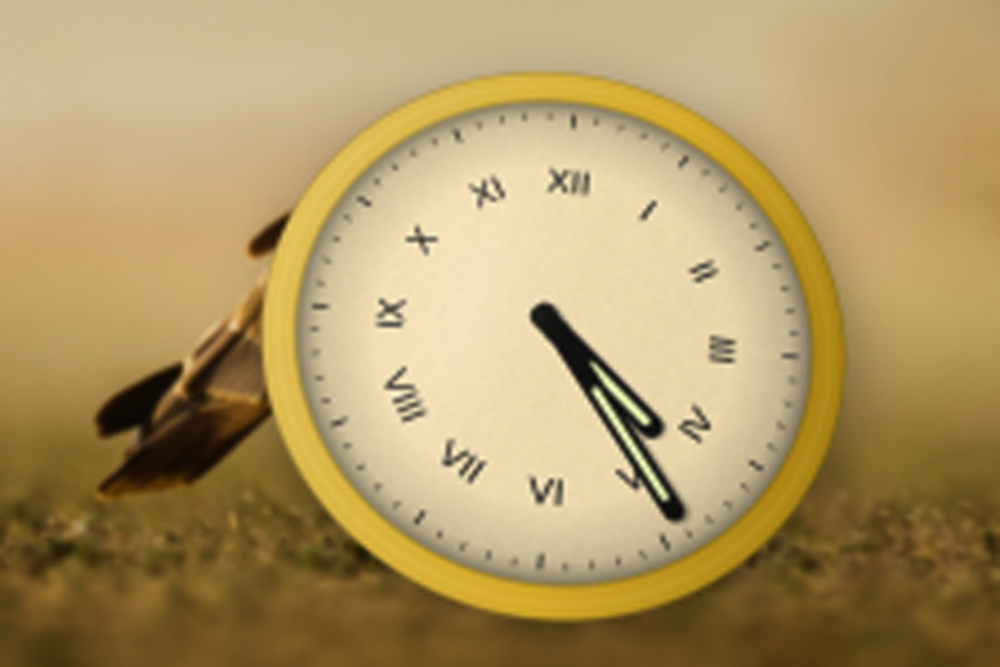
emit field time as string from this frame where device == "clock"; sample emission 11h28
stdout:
4h24
